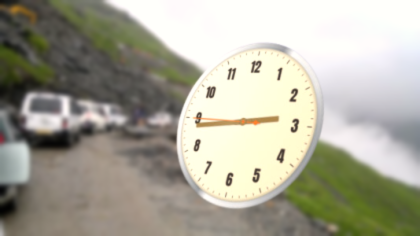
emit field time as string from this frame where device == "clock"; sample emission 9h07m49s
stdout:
2h43m45s
